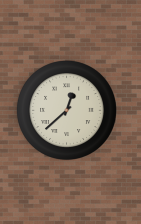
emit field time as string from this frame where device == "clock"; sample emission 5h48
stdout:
12h38
